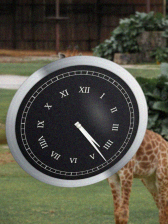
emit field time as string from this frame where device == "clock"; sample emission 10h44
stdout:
4h23
